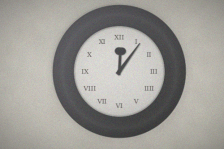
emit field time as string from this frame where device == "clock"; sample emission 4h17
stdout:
12h06
